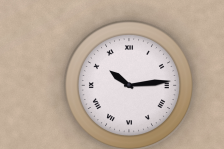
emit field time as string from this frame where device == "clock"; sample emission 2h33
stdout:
10h14
